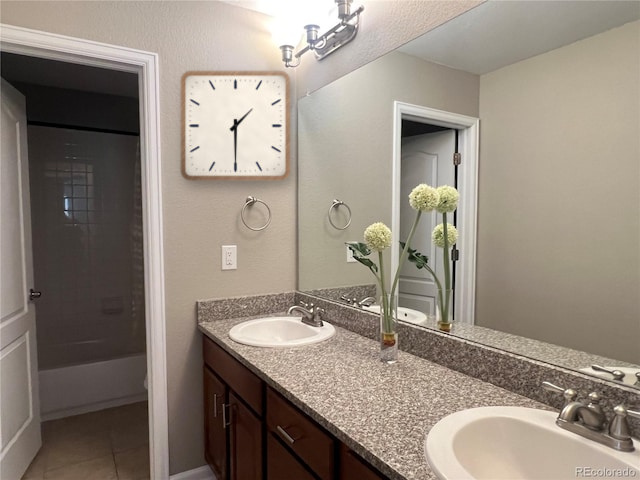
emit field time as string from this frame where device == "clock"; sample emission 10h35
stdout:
1h30
